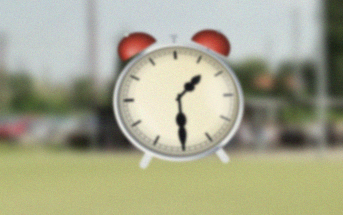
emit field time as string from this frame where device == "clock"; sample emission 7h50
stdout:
1h30
